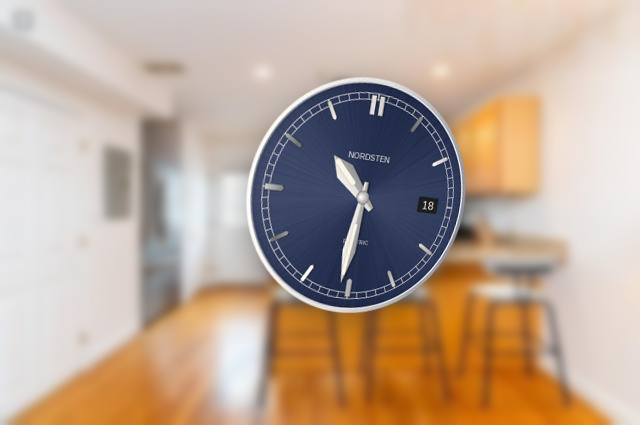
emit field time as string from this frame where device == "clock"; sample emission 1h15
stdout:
10h31
